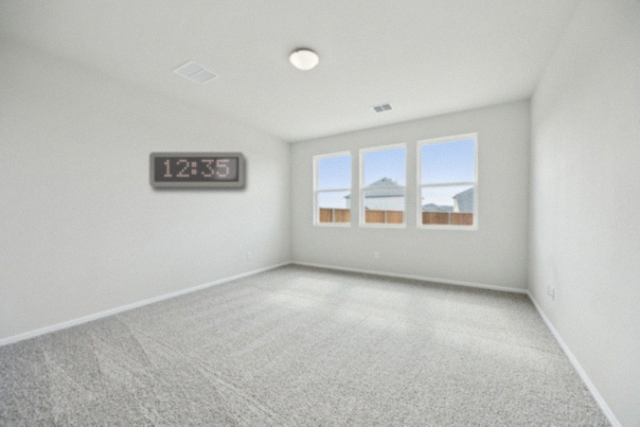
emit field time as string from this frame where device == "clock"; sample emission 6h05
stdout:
12h35
